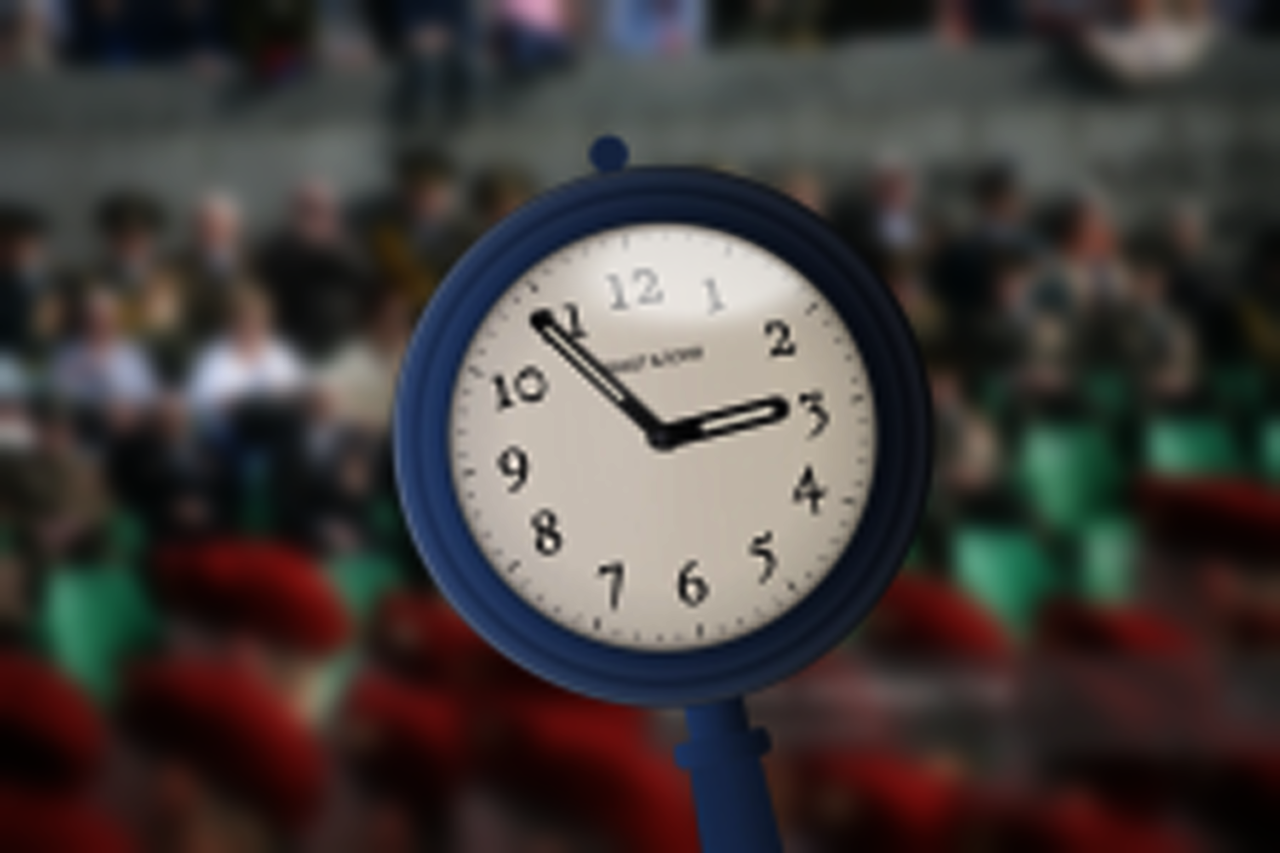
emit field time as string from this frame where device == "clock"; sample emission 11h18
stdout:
2h54
